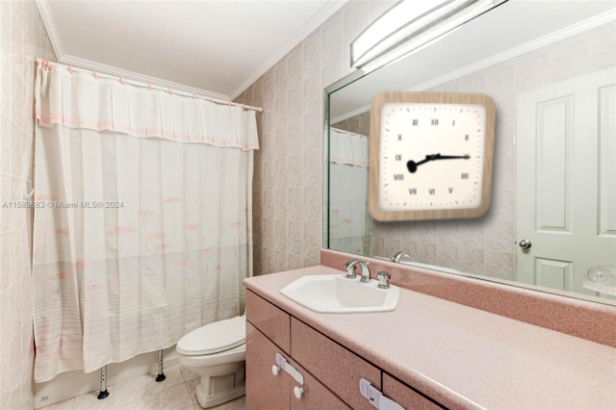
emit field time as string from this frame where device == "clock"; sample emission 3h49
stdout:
8h15
